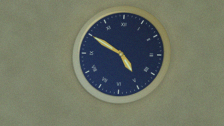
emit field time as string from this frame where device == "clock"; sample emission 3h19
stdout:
4h50
